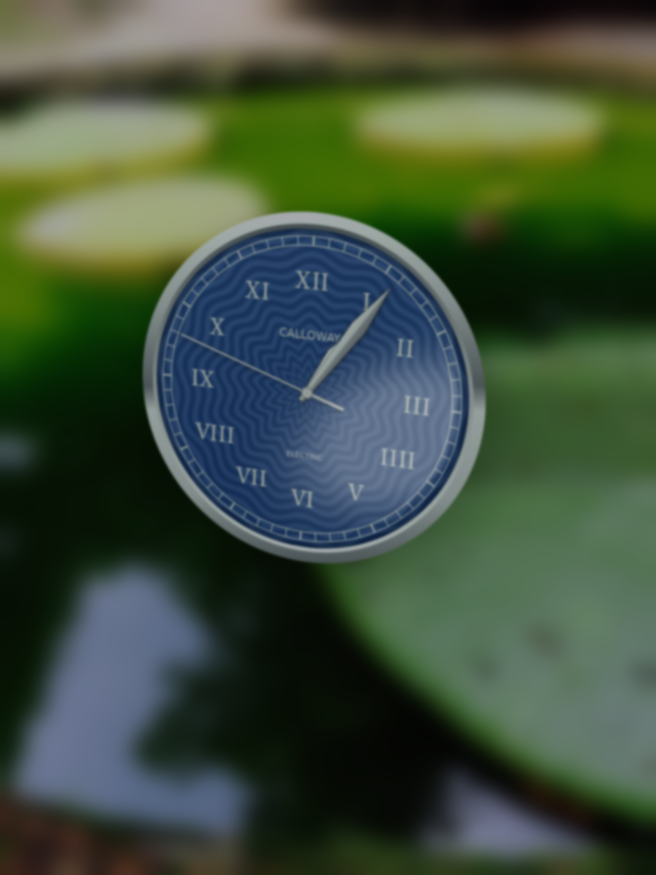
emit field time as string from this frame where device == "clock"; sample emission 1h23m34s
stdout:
1h05m48s
